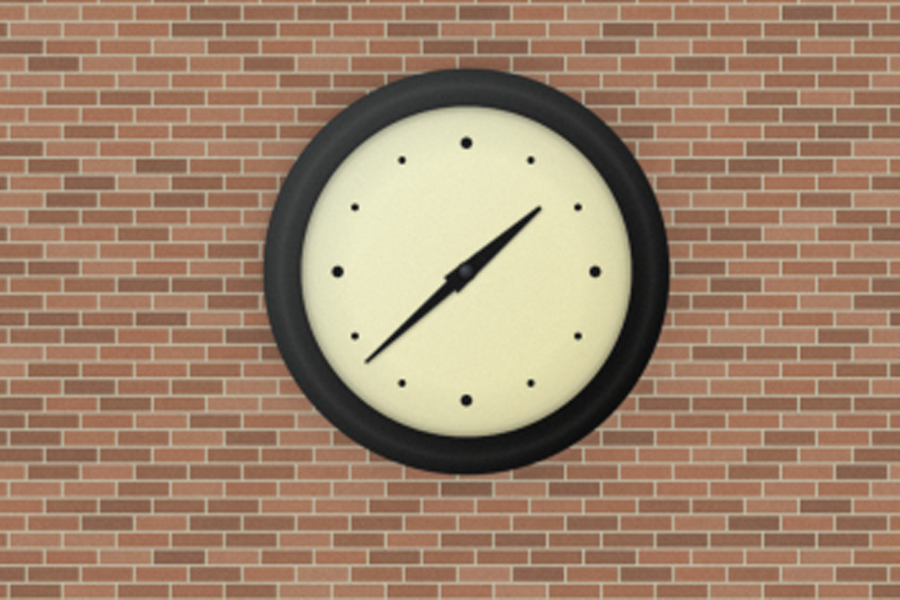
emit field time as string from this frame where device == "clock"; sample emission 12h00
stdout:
1h38
